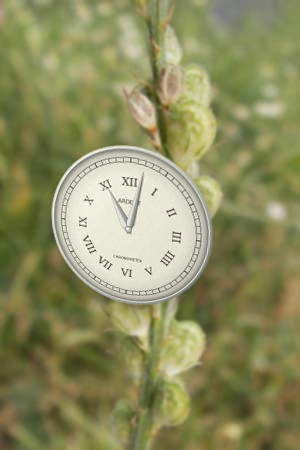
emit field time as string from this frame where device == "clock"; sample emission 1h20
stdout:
11h02
